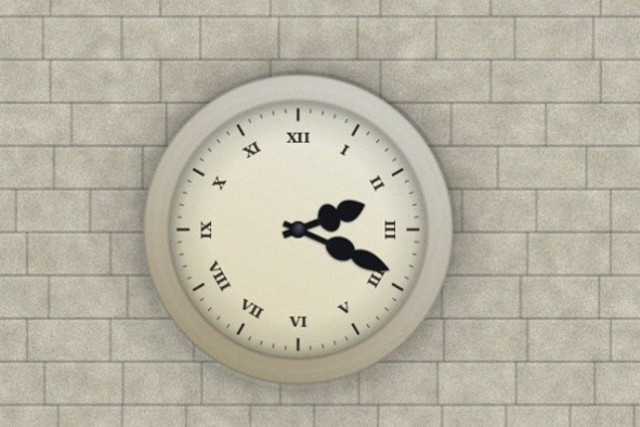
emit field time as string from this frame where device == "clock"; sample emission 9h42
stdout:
2h19
